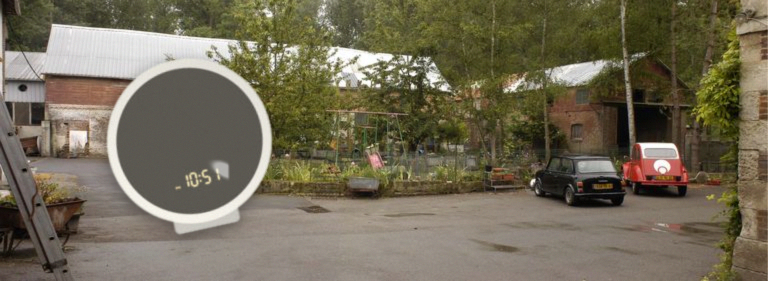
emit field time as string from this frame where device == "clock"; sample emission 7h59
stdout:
10h51
